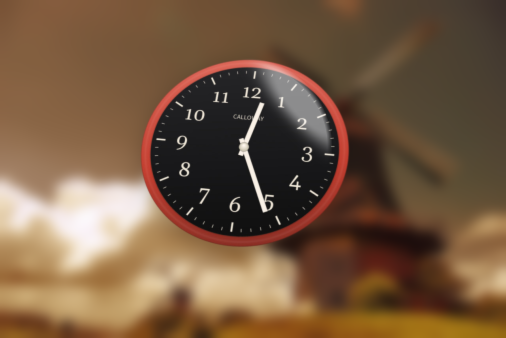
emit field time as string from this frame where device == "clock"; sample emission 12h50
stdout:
12h26
